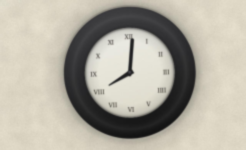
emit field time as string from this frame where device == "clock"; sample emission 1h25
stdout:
8h01
